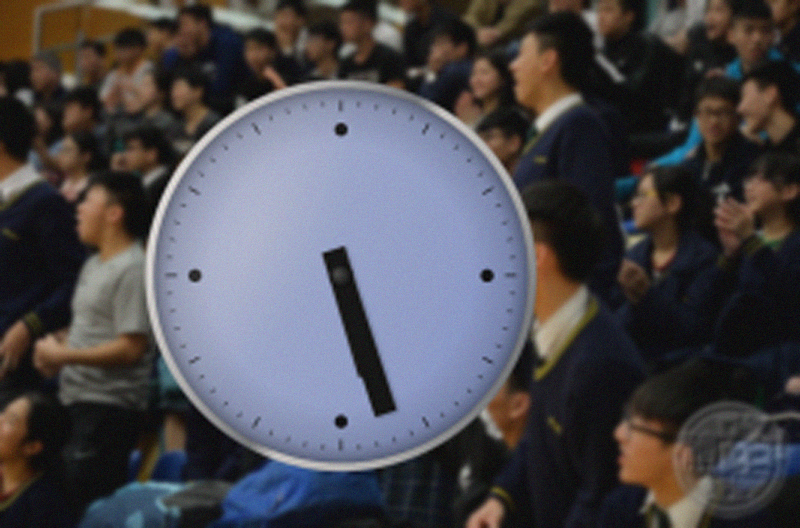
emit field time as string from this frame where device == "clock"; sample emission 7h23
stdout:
5h27
